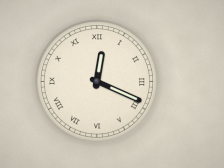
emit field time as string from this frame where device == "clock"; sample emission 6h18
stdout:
12h19
